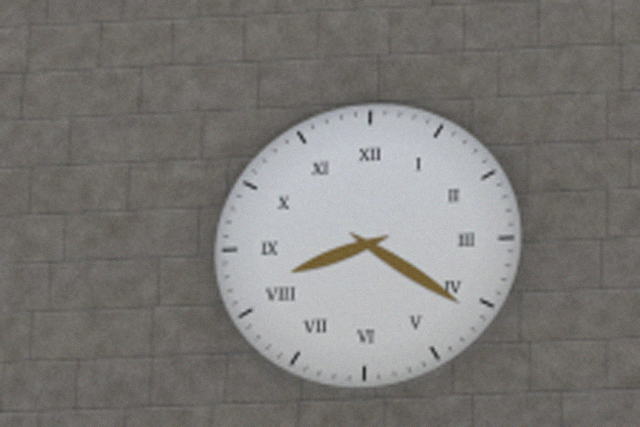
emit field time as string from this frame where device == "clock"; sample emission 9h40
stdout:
8h21
